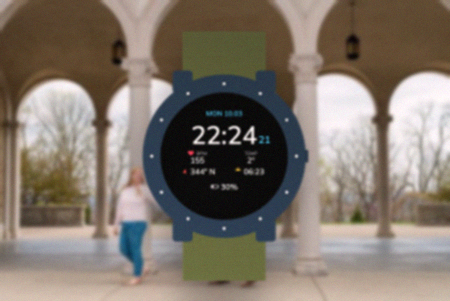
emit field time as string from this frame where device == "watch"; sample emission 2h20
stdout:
22h24
